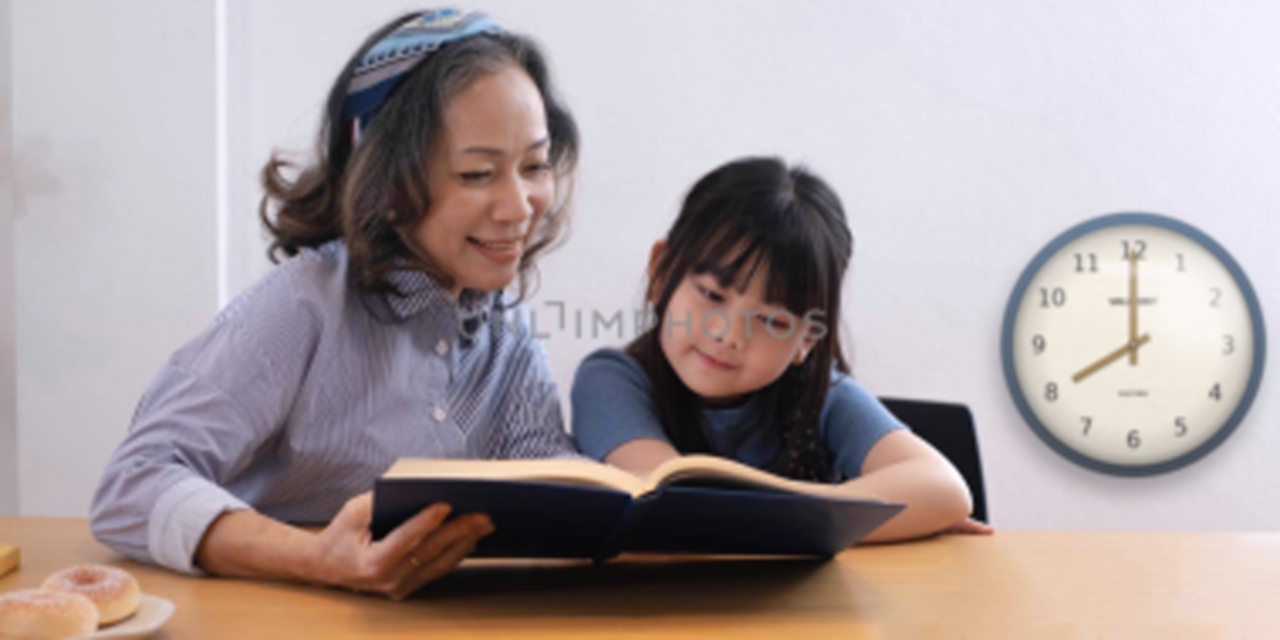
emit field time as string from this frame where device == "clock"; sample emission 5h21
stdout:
8h00
